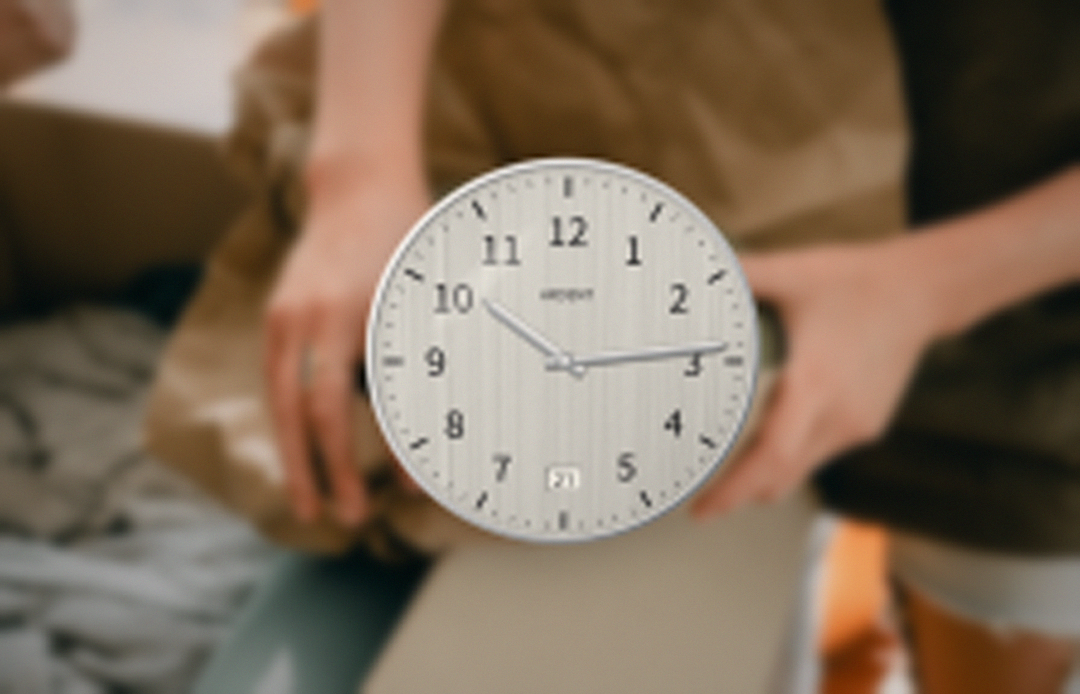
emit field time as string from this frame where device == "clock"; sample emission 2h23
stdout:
10h14
